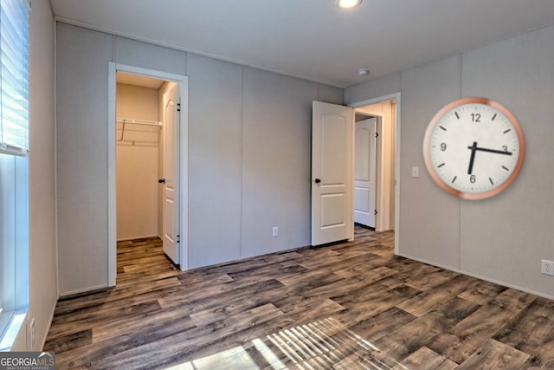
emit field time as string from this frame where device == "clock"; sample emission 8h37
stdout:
6h16
